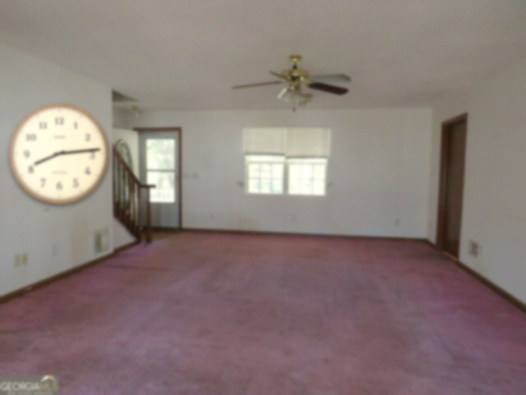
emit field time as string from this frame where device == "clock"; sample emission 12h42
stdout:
8h14
